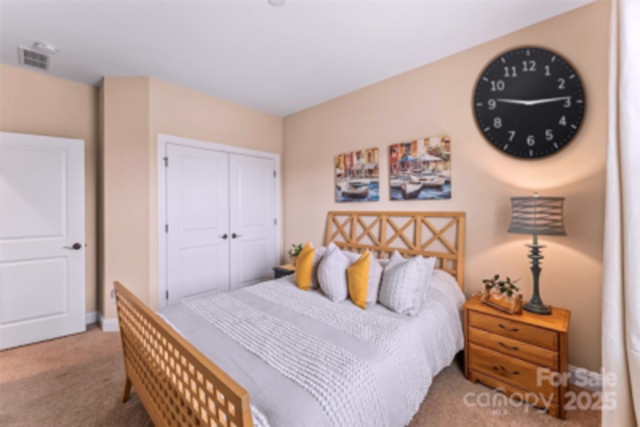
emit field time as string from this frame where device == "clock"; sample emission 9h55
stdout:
9h14
